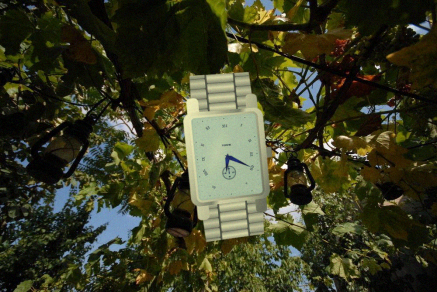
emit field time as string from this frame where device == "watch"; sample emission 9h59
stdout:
6h20
